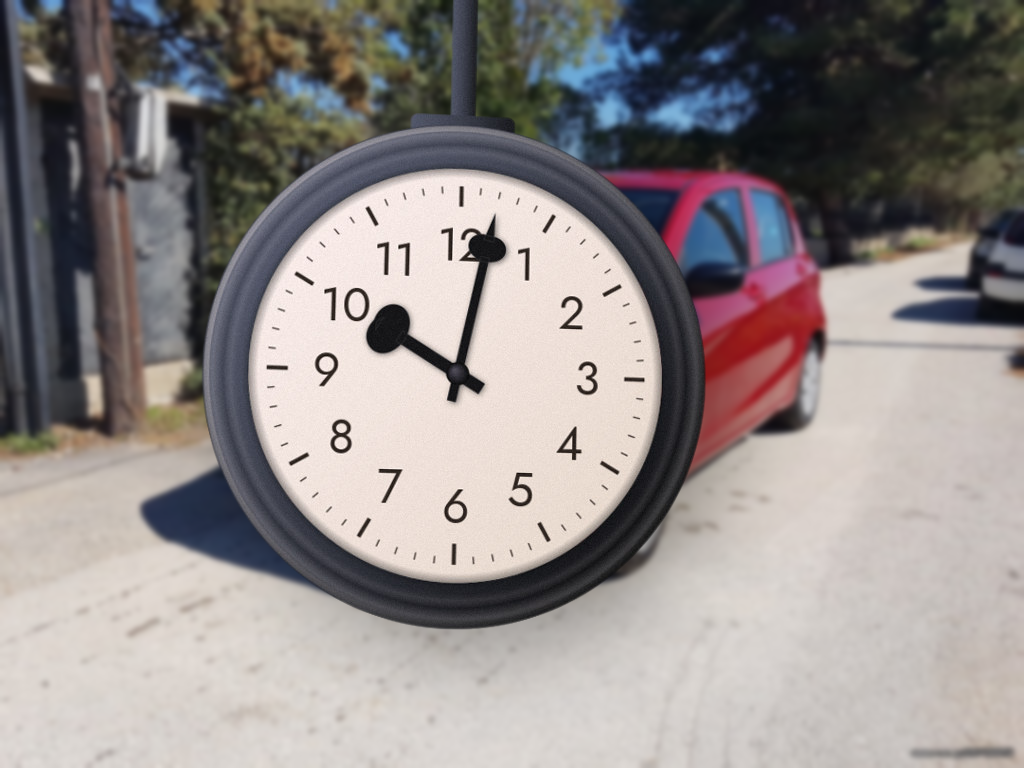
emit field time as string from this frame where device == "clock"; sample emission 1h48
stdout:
10h02
